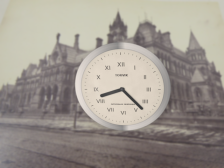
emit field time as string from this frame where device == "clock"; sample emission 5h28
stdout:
8h23
